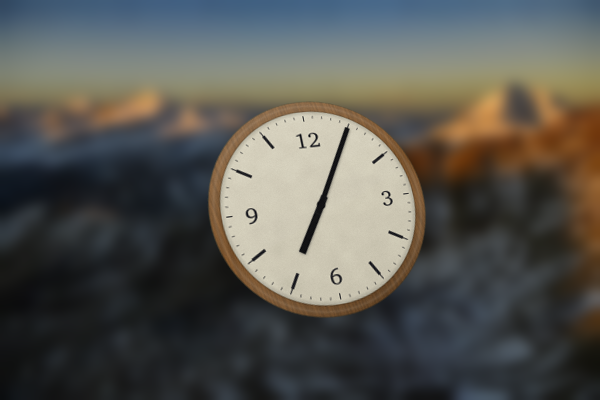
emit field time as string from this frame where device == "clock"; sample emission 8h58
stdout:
7h05
